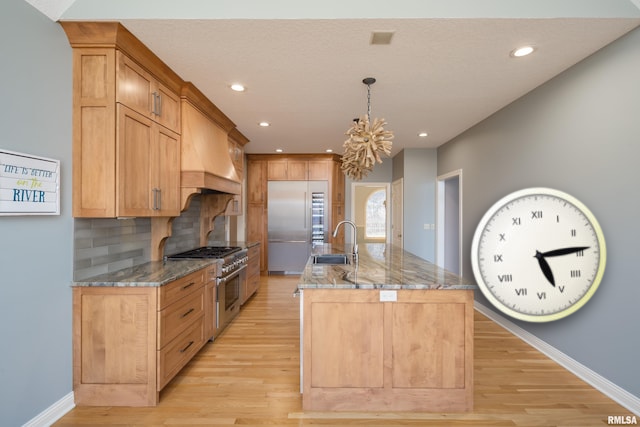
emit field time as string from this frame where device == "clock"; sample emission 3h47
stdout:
5h14
